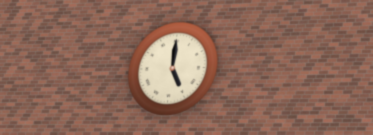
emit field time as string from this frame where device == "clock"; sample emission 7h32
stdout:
5h00
